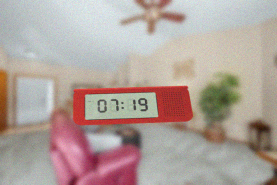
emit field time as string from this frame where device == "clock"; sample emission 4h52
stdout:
7h19
